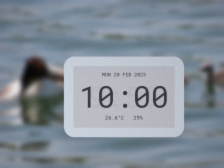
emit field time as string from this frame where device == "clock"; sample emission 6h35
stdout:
10h00
